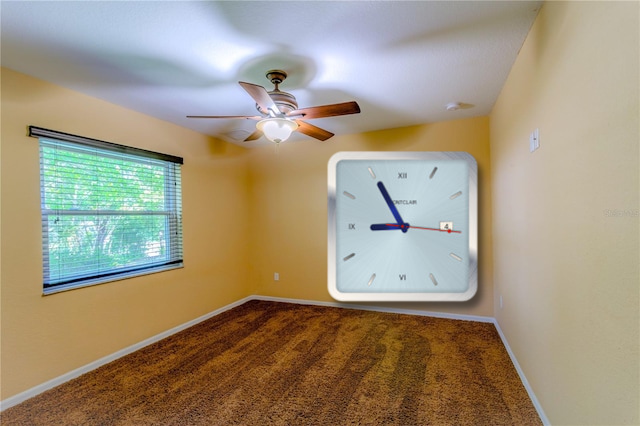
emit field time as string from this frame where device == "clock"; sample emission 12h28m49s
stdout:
8h55m16s
